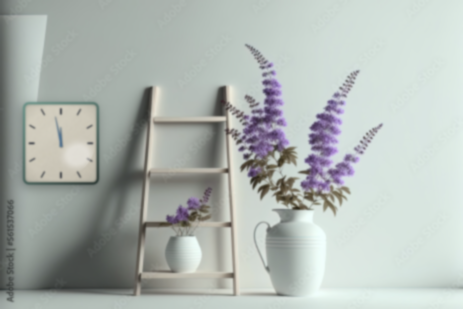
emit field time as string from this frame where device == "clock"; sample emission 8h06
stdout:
11h58
